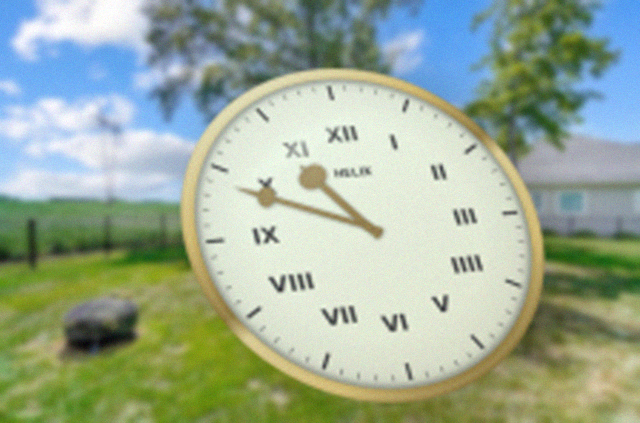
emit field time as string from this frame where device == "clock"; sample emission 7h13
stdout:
10h49
